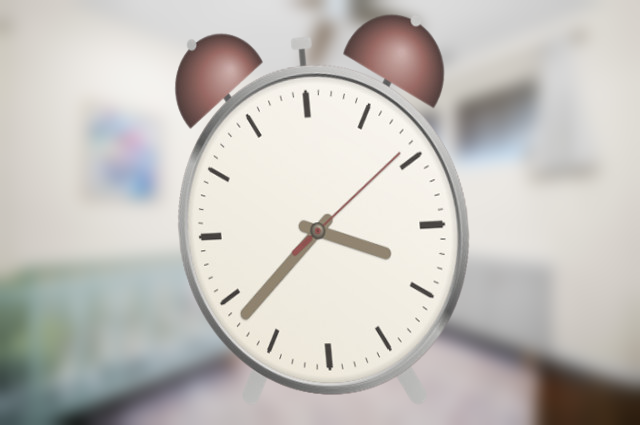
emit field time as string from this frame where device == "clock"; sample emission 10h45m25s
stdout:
3h38m09s
